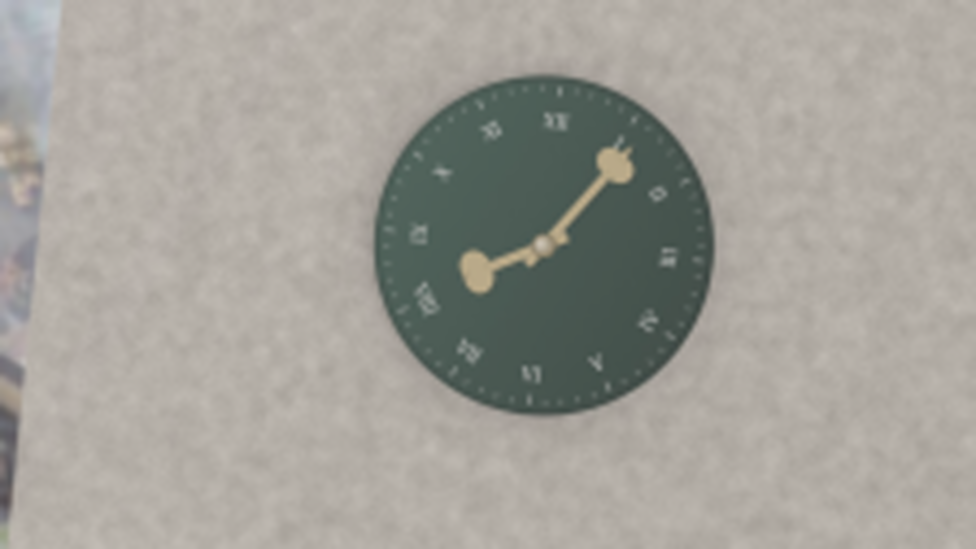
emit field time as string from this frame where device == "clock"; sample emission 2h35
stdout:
8h06
